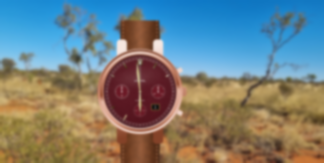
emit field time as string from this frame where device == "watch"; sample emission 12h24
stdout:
5h59
